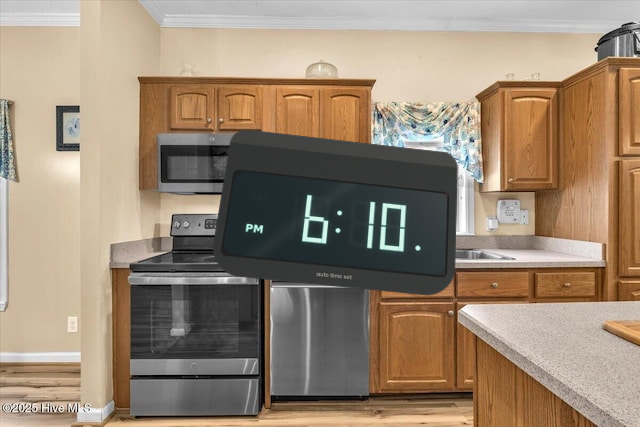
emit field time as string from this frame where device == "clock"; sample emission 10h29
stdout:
6h10
